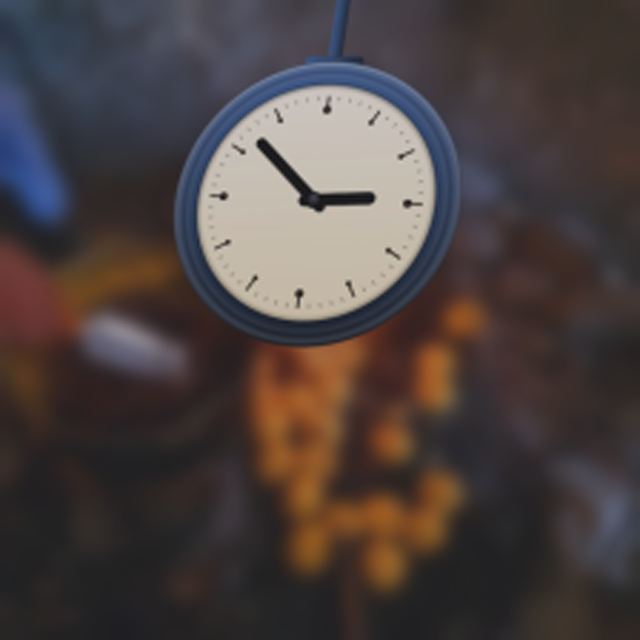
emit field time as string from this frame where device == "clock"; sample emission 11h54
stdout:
2h52
